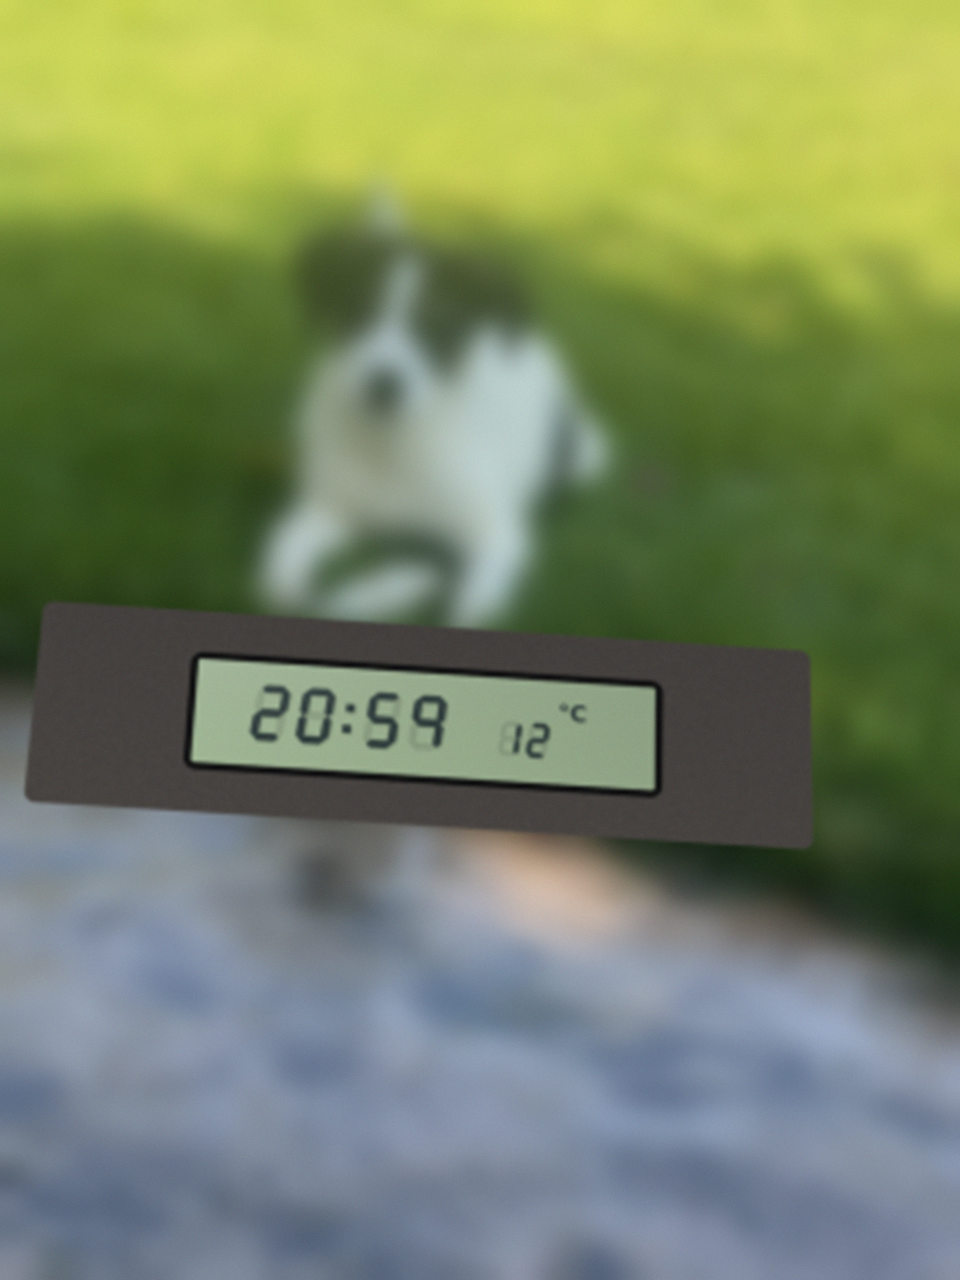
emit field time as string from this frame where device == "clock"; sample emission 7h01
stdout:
20h59
